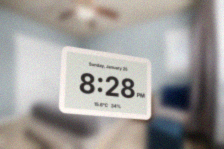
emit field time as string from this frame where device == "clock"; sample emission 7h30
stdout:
8h28
